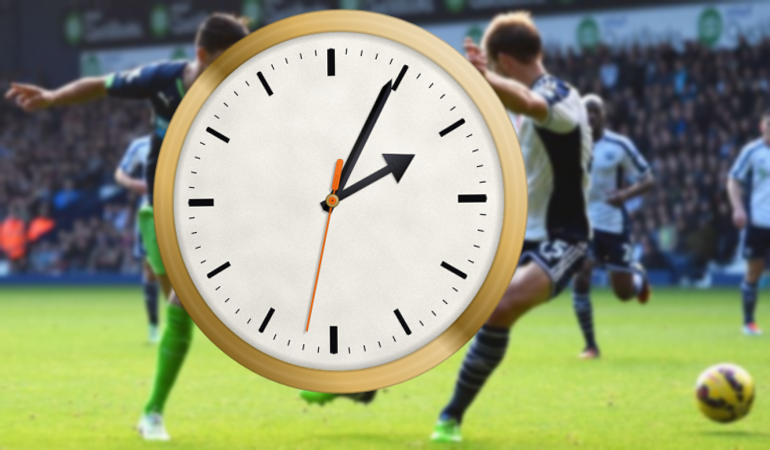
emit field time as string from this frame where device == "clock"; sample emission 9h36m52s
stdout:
2h04m32s
